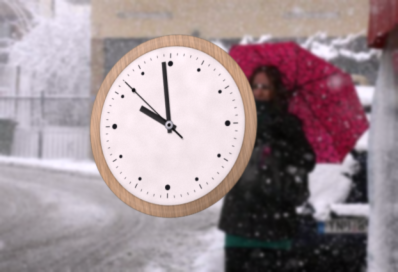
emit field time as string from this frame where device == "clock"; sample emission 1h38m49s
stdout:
9h58m52s
